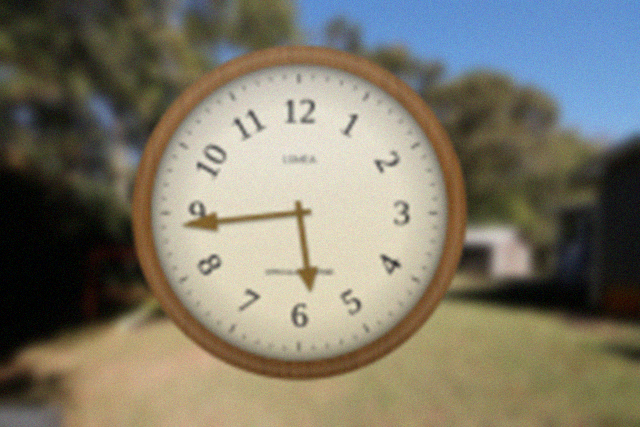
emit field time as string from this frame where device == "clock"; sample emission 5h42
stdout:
5h44
